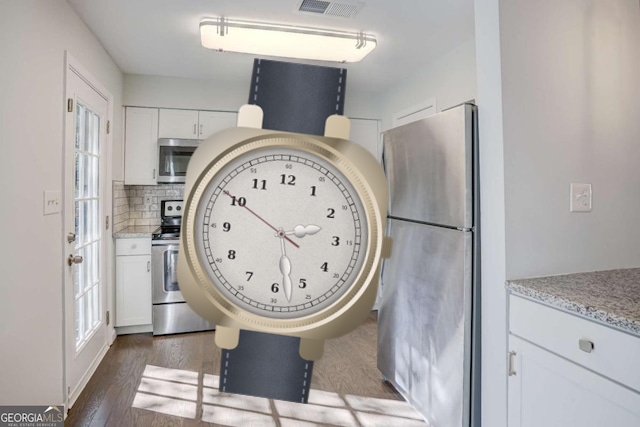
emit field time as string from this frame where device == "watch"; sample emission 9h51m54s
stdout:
2h27m50s
